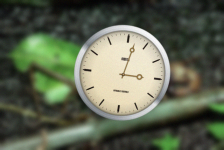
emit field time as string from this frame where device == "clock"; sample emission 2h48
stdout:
3h02
